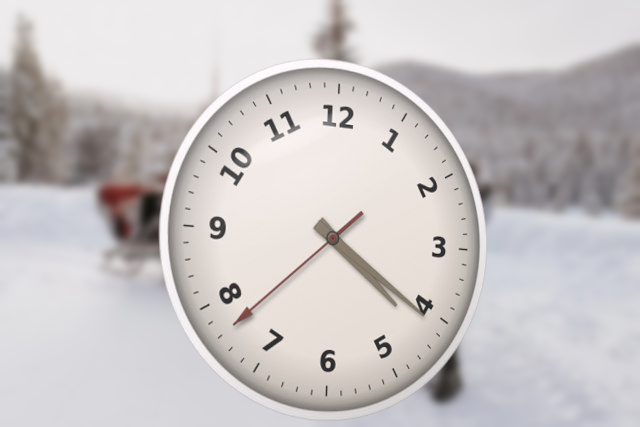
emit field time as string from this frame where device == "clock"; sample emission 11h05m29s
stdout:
4h20m38s
